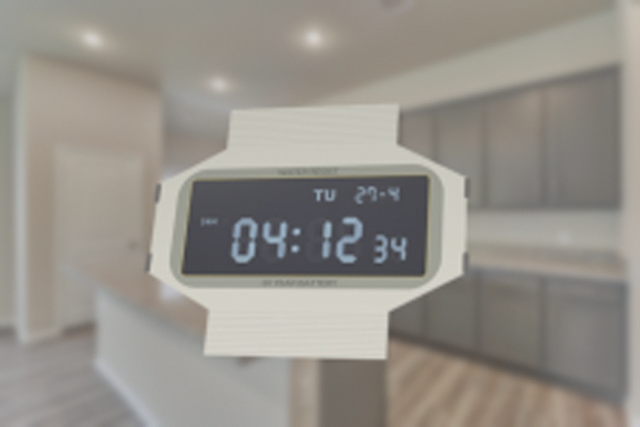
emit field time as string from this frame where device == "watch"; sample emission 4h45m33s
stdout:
4h12m34s
